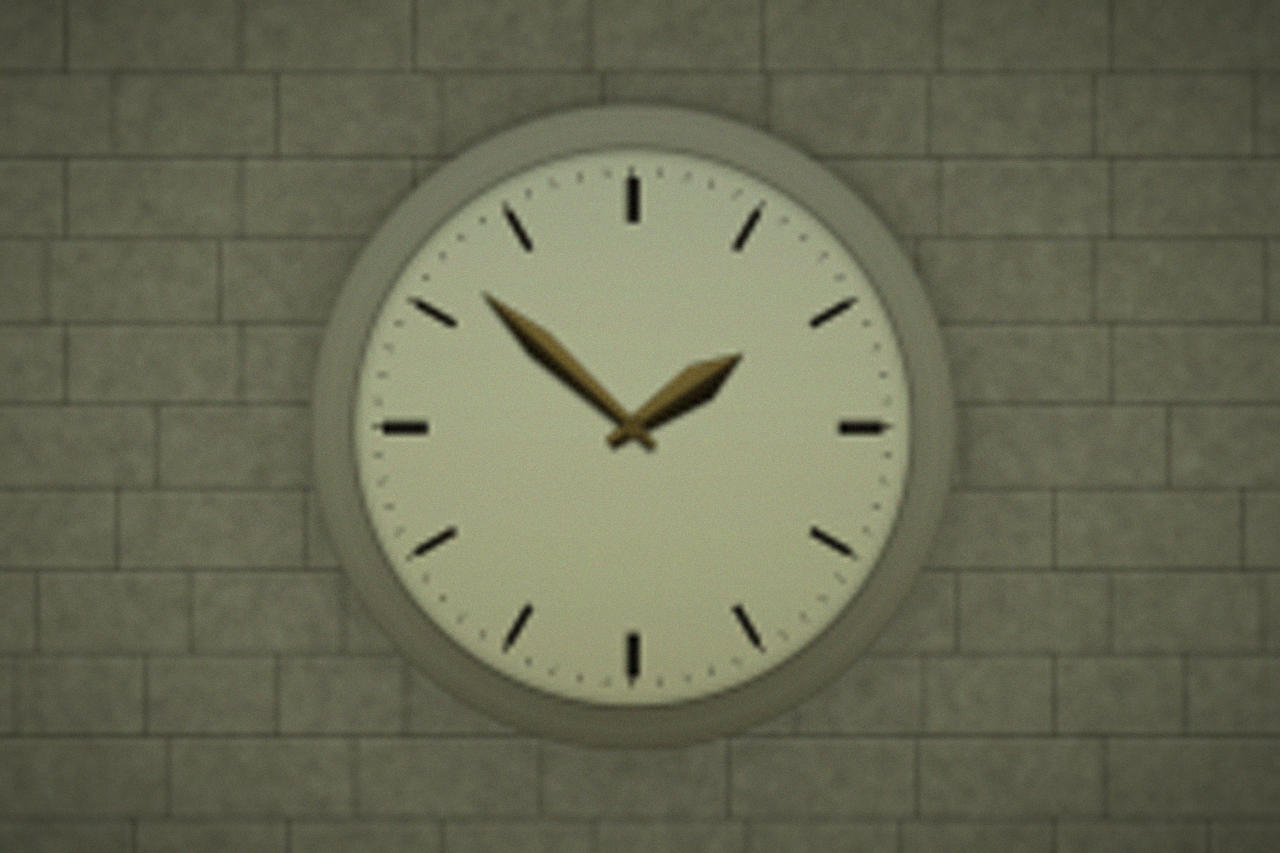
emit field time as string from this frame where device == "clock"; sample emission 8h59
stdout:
1h52
